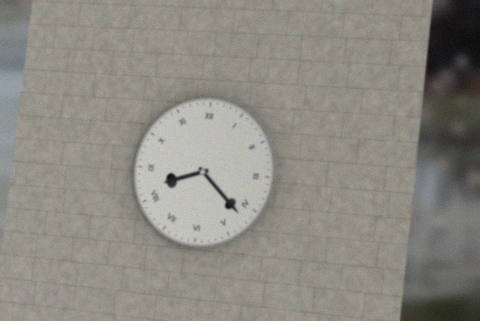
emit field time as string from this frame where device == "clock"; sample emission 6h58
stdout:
8h22
